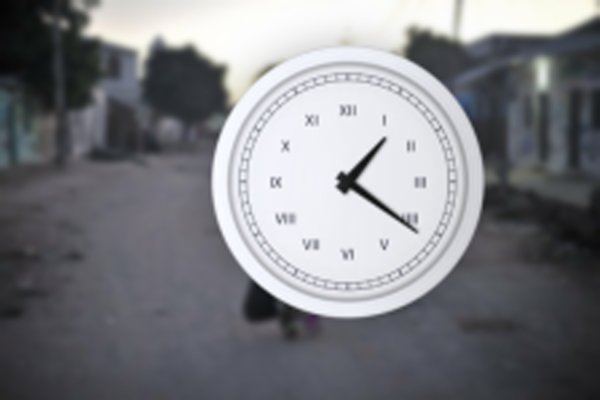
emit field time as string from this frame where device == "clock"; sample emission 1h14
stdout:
1h21
